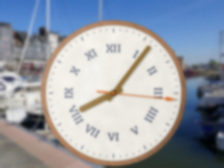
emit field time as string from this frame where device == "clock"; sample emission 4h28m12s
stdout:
8h06m16s
